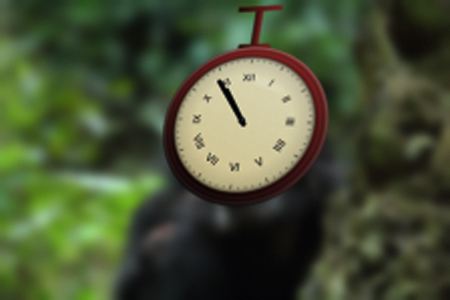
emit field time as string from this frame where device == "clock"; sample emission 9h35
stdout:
10h54
